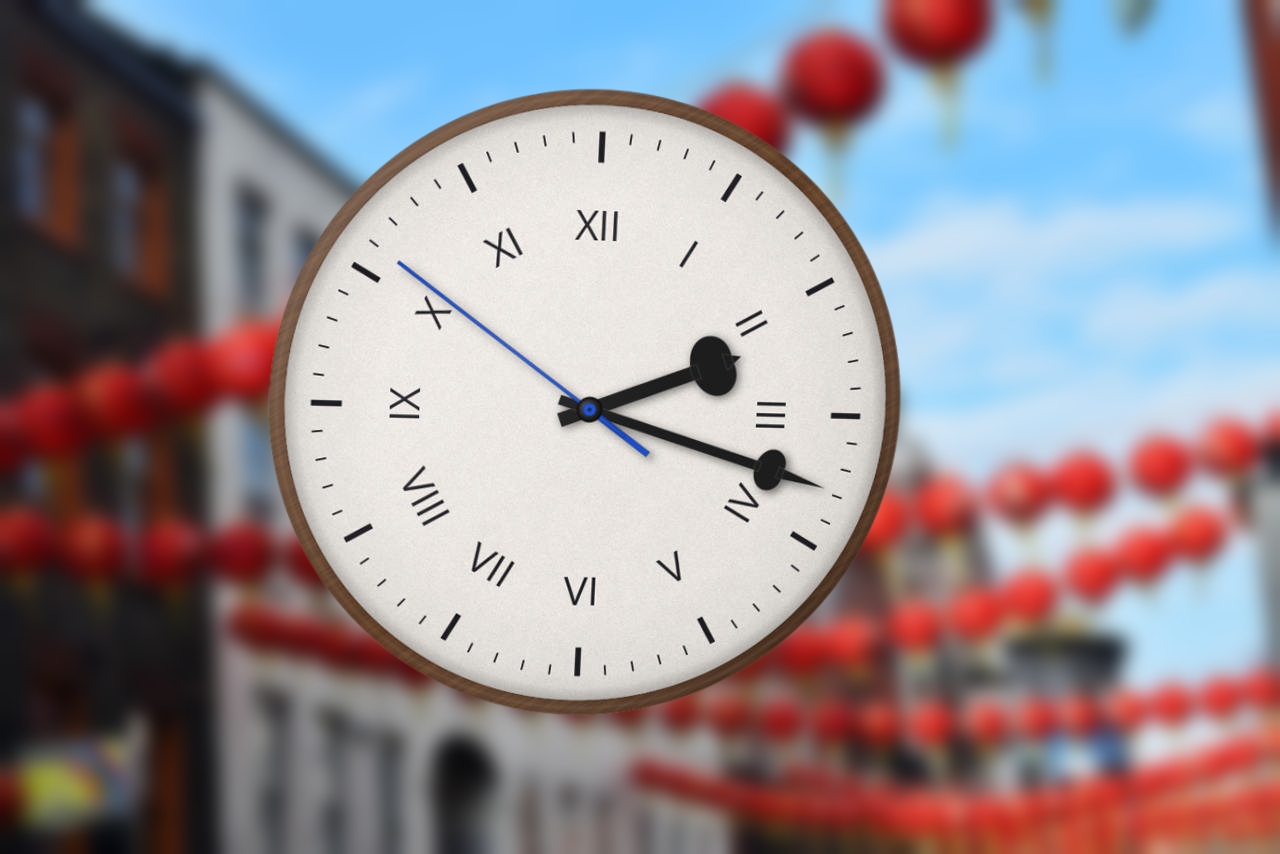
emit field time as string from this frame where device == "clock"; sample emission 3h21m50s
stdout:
2h17m51s
